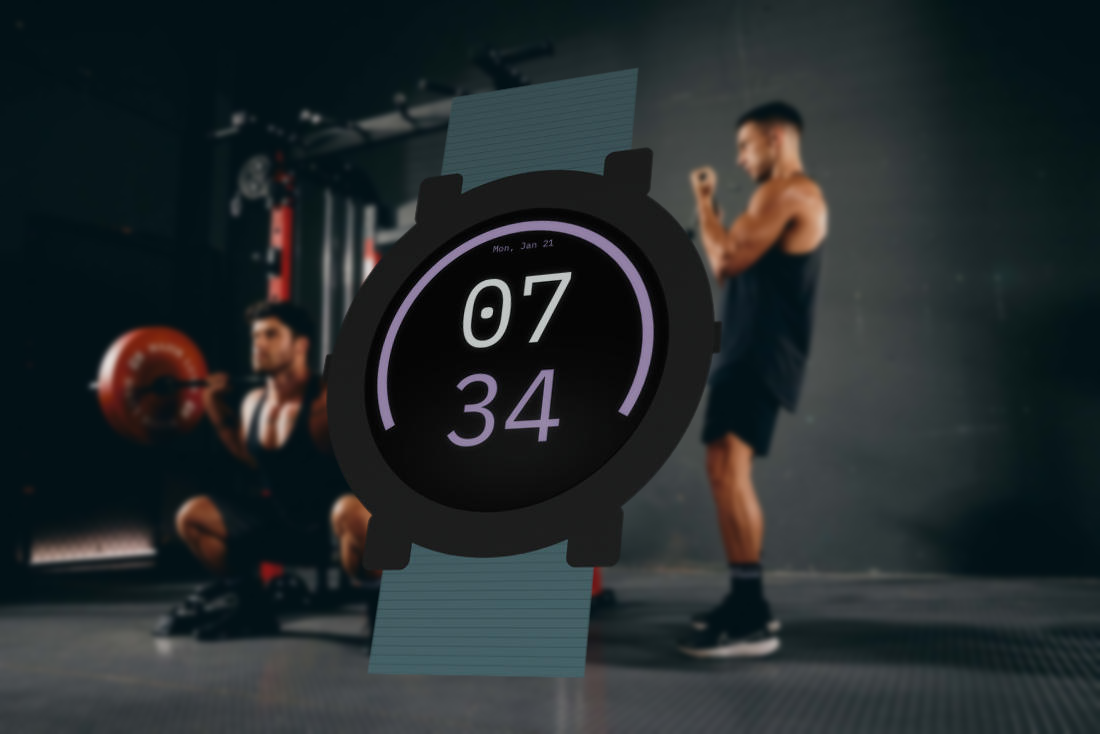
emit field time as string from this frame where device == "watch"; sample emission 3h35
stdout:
7h34
